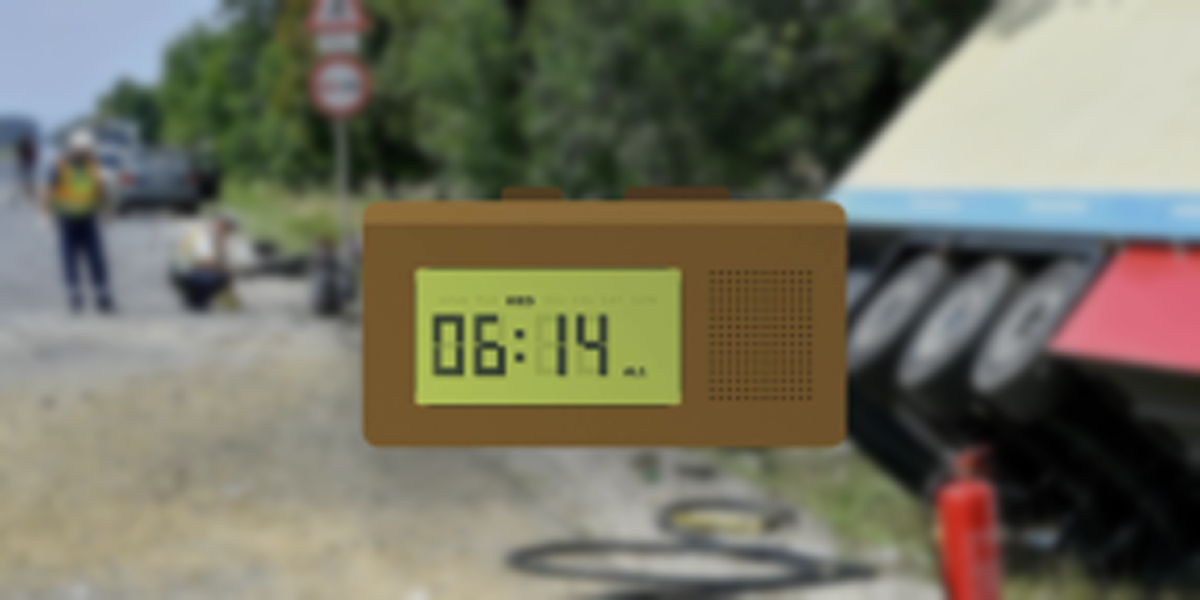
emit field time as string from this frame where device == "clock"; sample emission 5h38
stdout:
6h14
